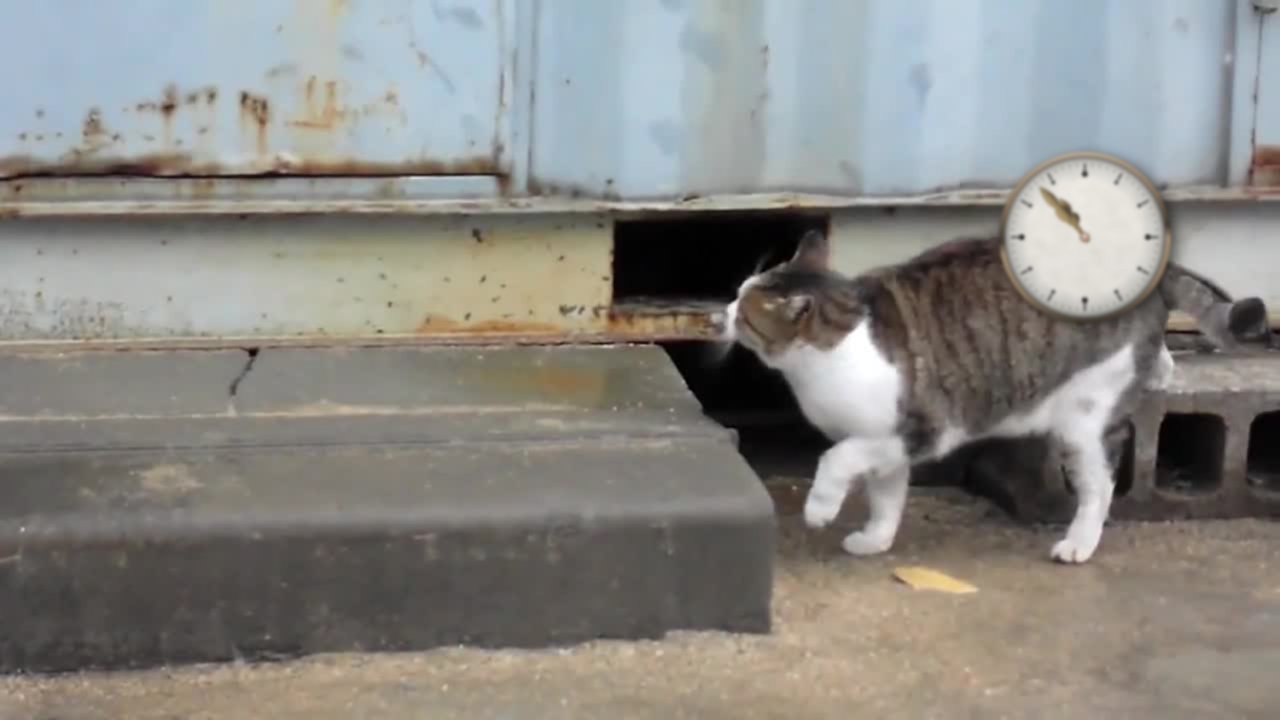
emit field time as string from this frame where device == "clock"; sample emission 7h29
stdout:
10h53
